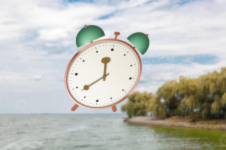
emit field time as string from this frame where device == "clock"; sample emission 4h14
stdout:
11h38
